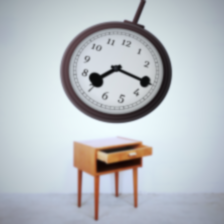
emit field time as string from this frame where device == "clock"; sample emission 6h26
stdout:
7h16
